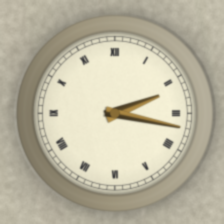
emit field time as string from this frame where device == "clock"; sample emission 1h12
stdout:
2h17
